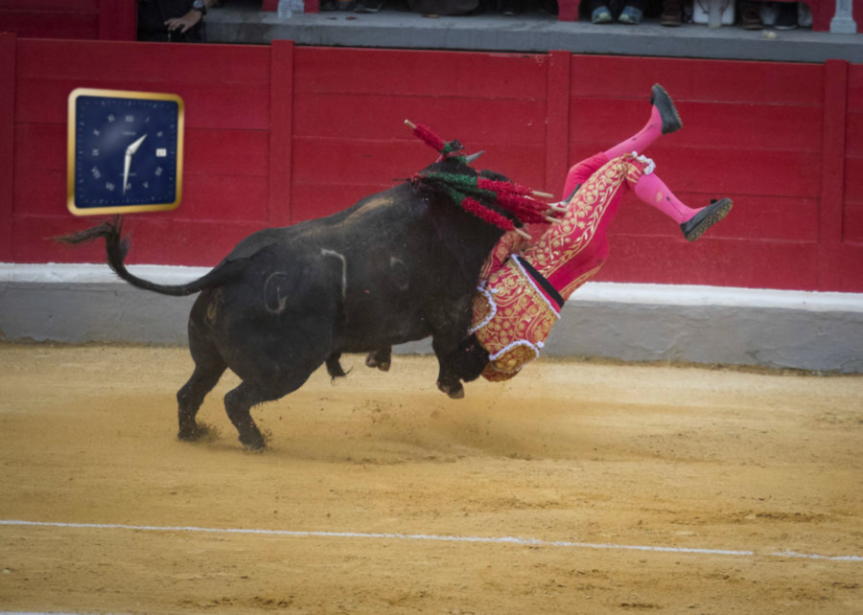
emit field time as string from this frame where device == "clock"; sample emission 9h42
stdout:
1h31
